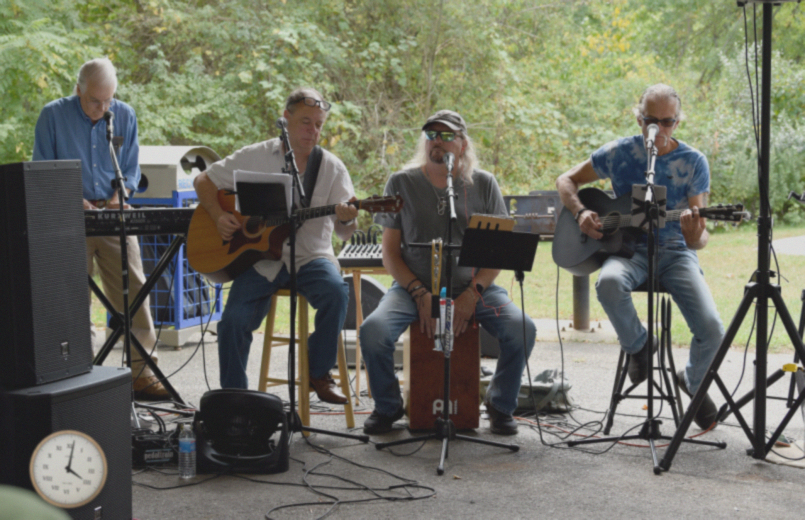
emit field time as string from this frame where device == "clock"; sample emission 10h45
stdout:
4h01
